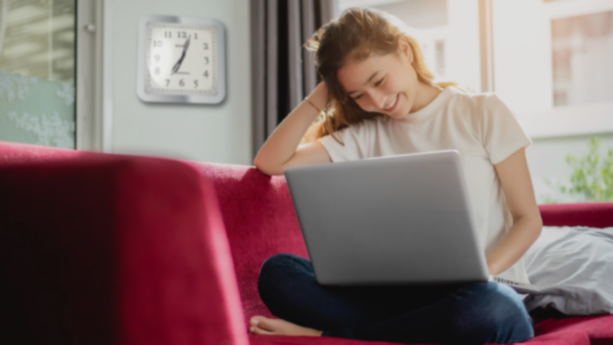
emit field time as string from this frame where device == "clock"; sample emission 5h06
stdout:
7h03
